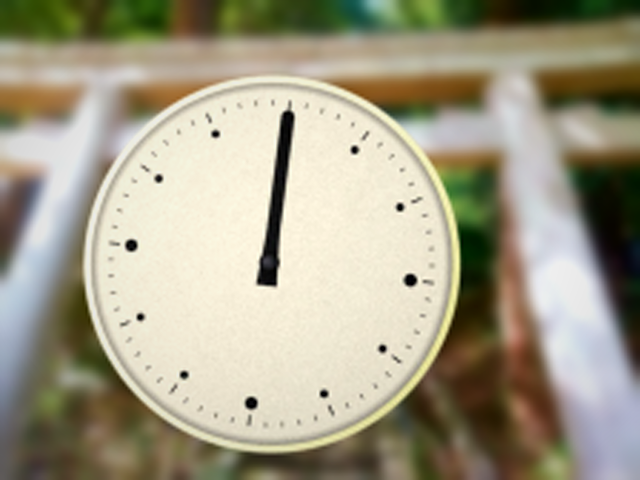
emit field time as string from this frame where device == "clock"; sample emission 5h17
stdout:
12h00
